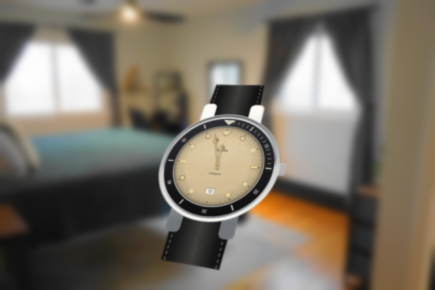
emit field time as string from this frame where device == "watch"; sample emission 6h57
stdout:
11h57
